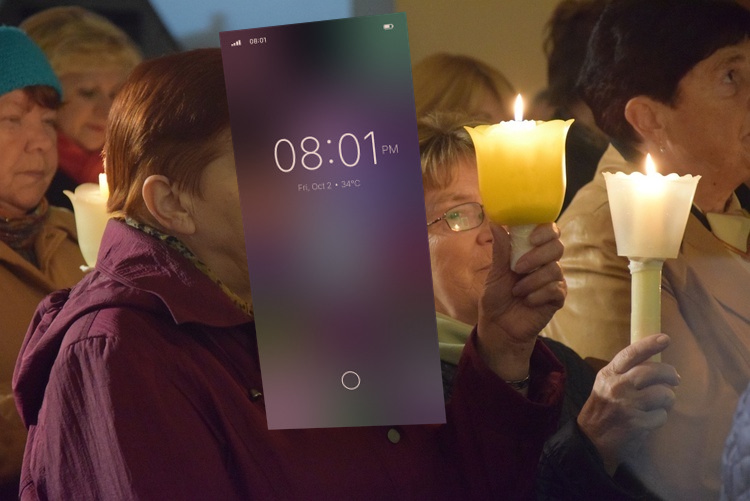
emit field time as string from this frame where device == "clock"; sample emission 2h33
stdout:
8h01
